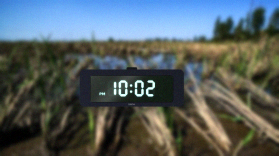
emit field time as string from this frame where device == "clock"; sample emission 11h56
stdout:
10h02
